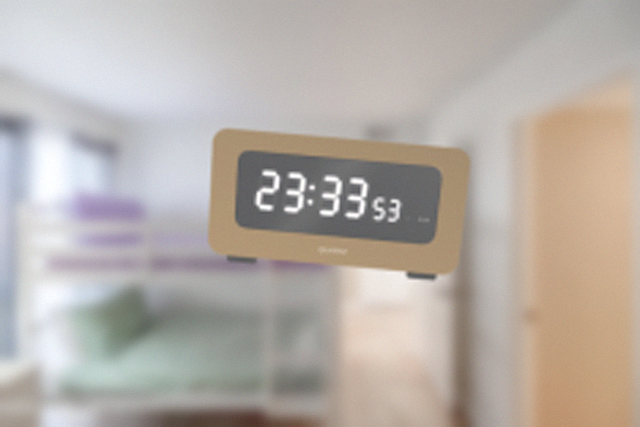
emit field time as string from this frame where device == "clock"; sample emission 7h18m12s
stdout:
23h33m53s
